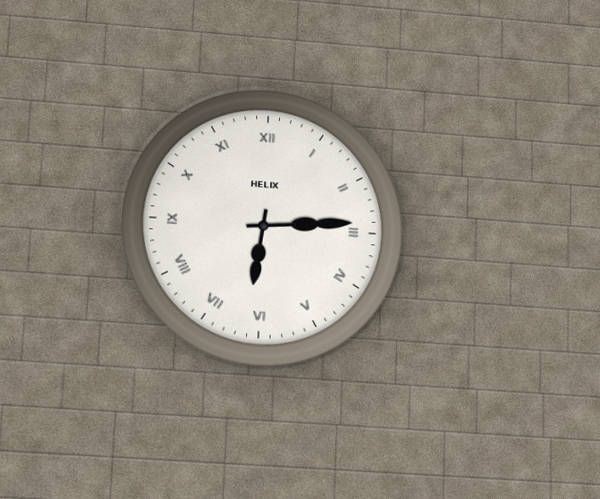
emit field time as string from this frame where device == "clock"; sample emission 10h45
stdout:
6h14
